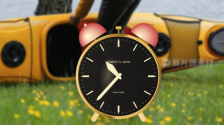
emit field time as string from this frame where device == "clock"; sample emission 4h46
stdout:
10h37
